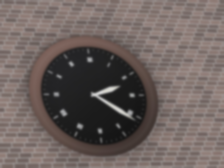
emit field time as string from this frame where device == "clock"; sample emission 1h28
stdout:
2h21
